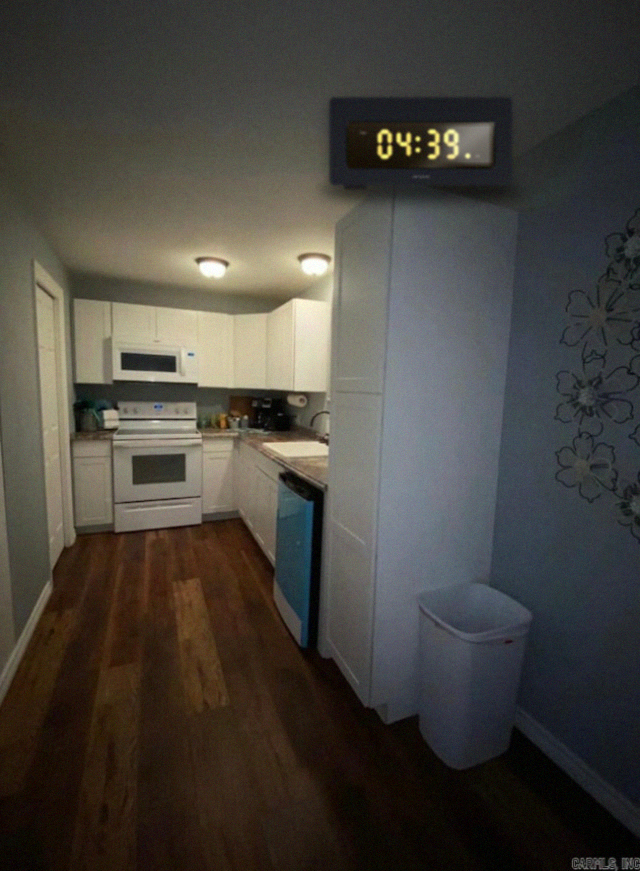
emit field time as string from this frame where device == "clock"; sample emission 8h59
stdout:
4h39
